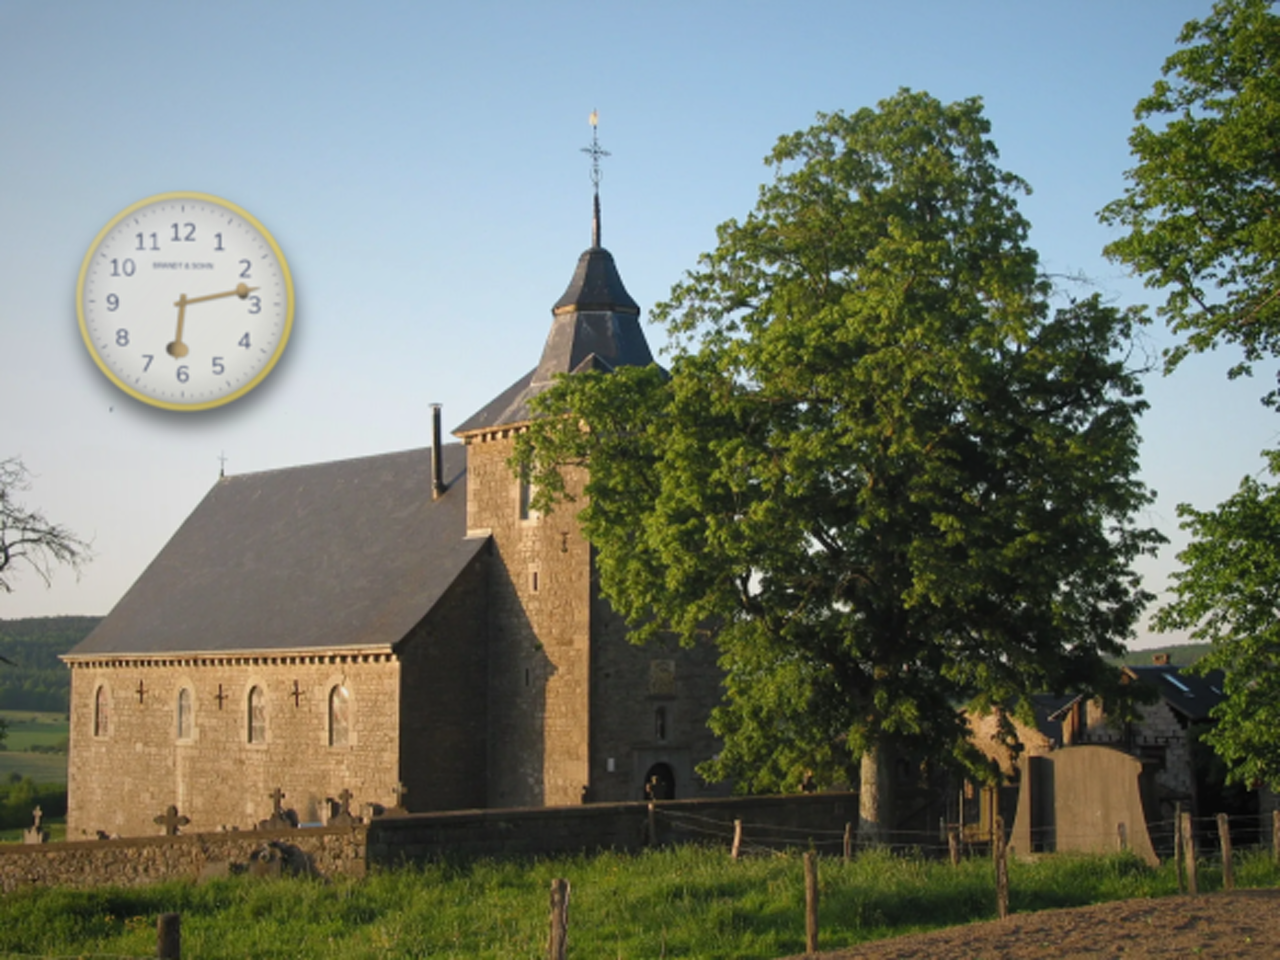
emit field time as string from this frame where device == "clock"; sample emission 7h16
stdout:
6h13
